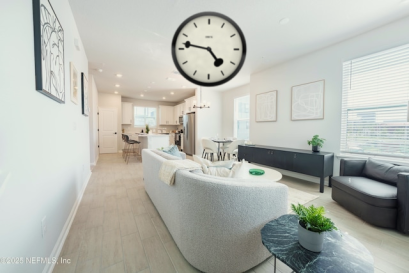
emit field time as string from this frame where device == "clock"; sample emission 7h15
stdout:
4h47
